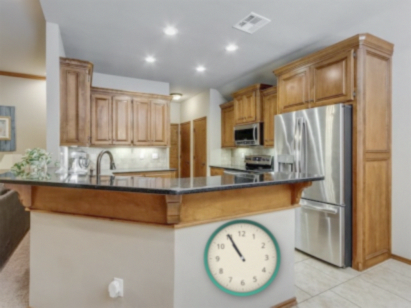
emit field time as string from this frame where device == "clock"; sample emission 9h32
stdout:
10h55
